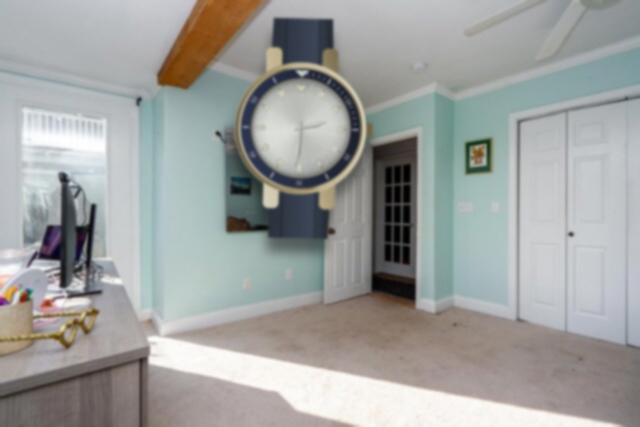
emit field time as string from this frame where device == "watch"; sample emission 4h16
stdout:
2h31
